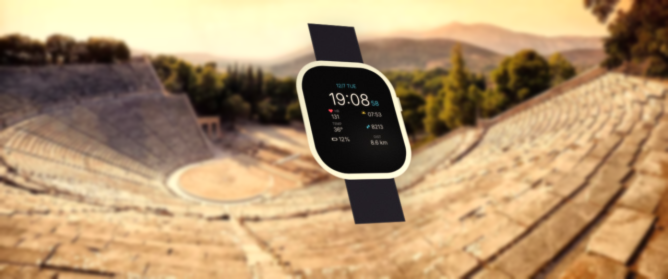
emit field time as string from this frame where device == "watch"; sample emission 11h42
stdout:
19h08
